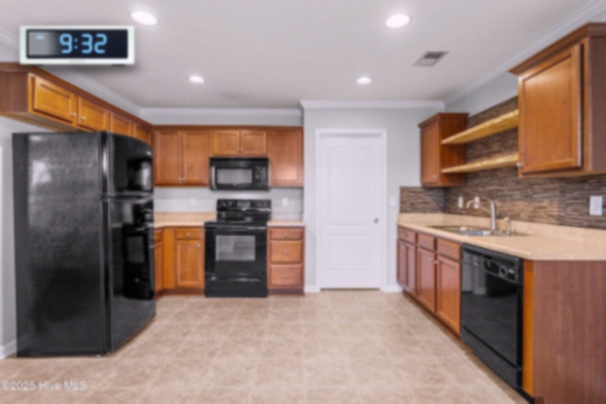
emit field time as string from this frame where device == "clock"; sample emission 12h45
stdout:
9h32
